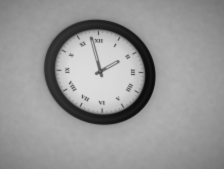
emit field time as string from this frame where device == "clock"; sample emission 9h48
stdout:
1h58
